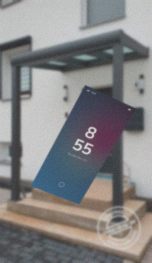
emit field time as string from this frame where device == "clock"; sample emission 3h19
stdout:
8h55
